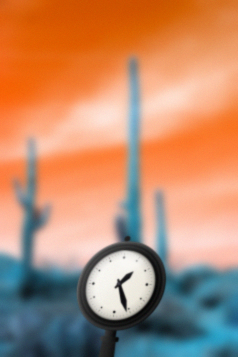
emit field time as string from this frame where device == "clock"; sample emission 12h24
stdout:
1h26
